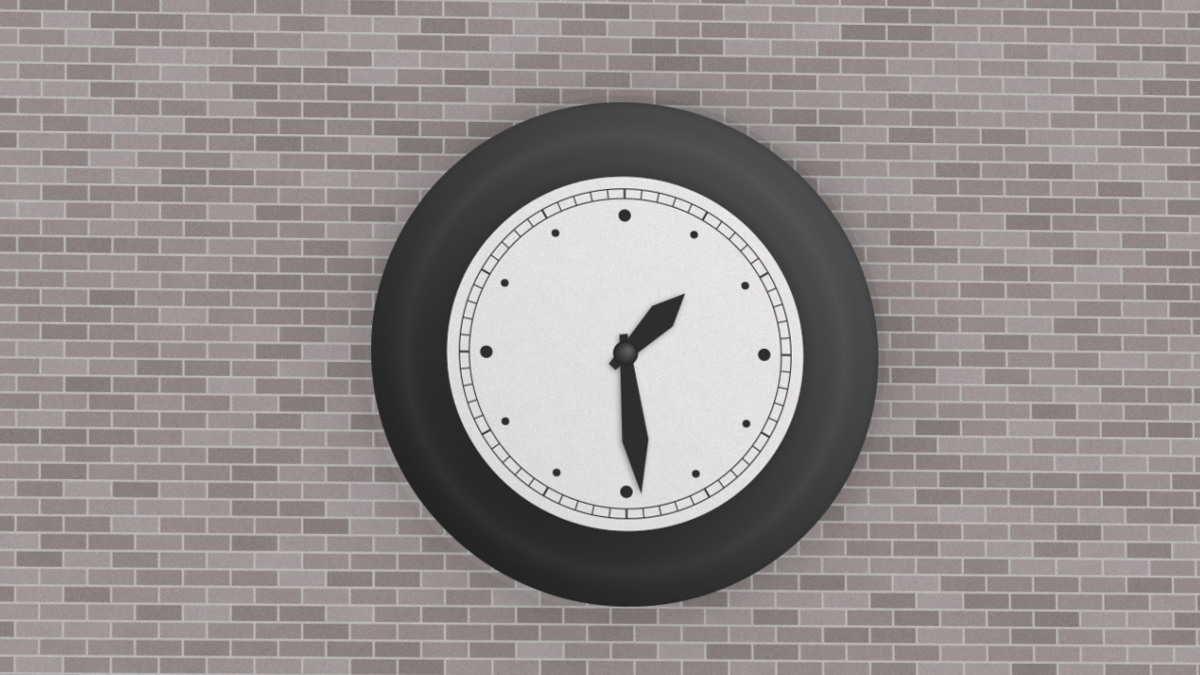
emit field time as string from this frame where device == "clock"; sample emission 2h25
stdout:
1h29
